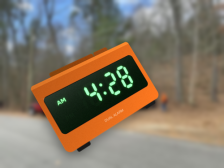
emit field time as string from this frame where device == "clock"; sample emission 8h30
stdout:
4h28
